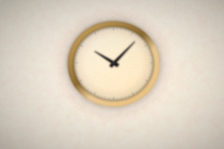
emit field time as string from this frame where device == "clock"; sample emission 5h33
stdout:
10h07
